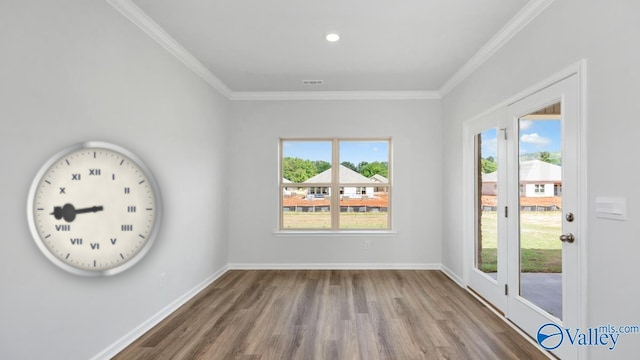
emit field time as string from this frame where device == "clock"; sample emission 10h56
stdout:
8h44
